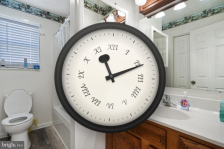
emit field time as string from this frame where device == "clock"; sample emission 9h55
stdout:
11h11
